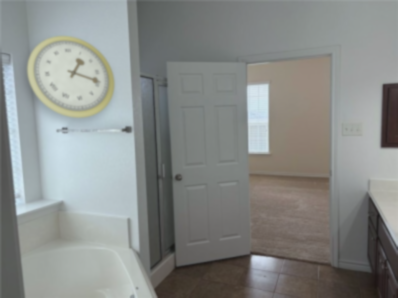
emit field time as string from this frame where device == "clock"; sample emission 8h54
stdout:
1h19
